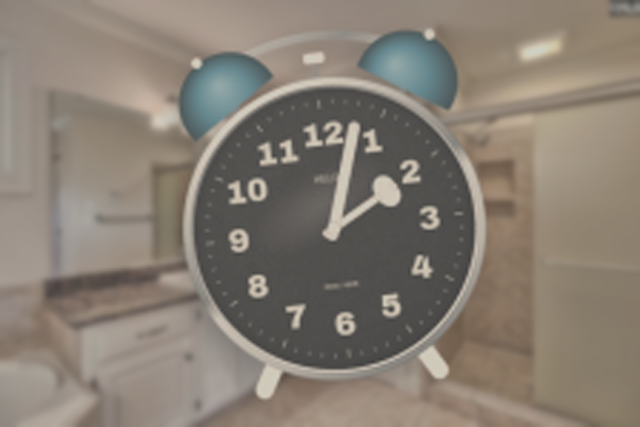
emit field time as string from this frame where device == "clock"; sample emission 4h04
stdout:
2h03
